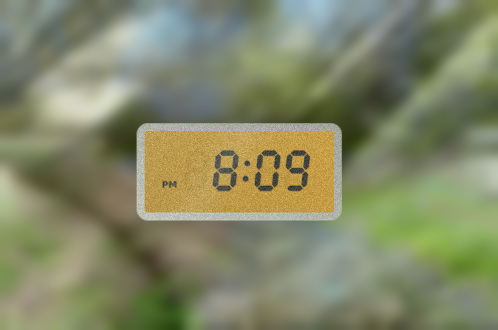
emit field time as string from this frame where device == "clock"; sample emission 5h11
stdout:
8h09
